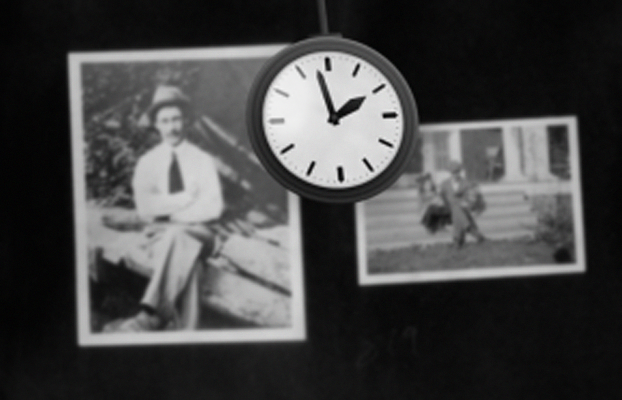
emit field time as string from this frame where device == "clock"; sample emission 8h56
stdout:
1h58
